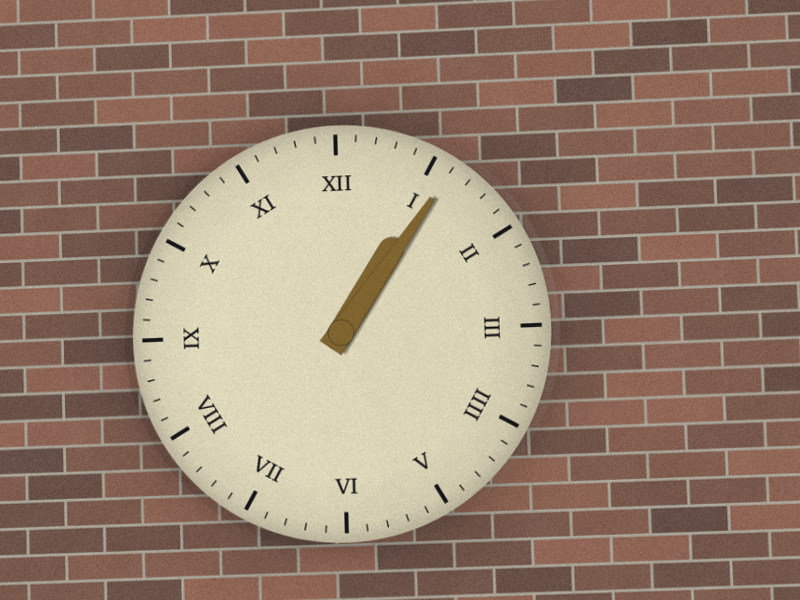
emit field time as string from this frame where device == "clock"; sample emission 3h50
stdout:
1h06
